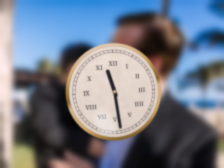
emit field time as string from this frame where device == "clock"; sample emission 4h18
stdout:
11h29
